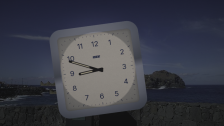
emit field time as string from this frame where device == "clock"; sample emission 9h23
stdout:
8h49
